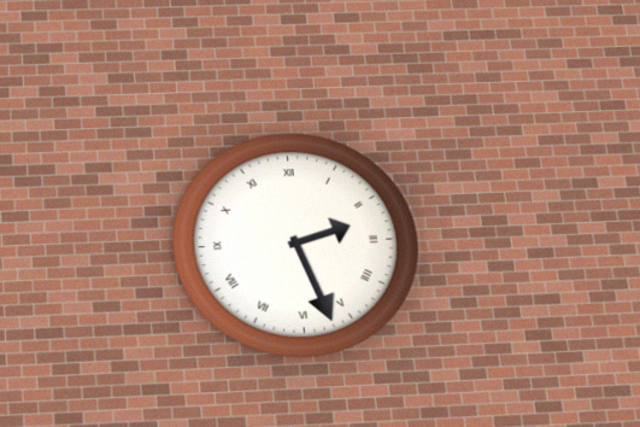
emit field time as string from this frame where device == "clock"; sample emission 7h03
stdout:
2h27
